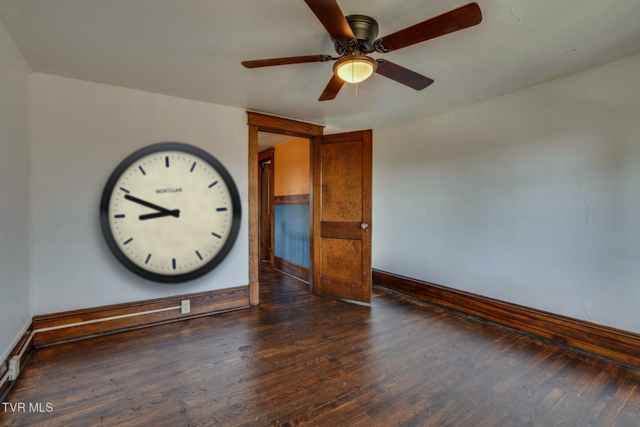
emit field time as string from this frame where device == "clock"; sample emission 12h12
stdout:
8h49
